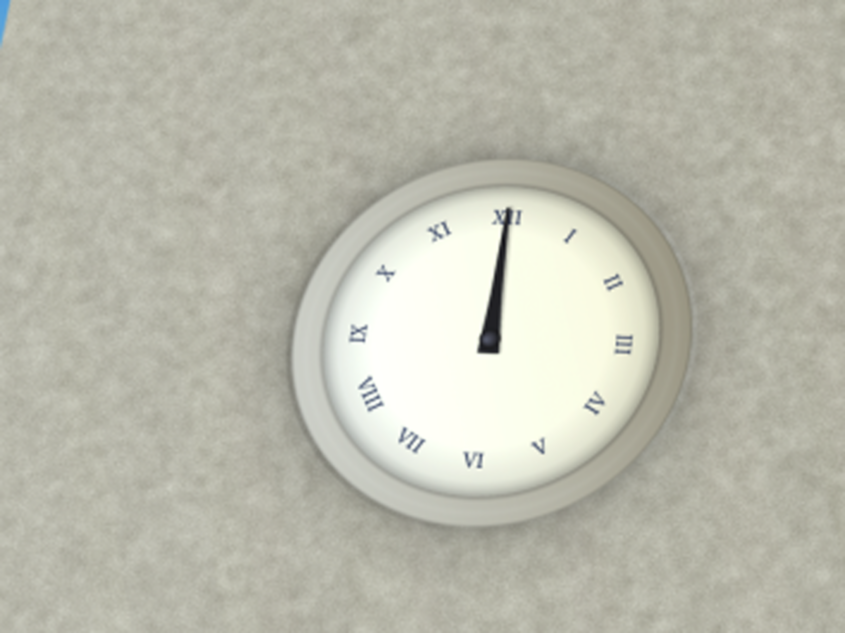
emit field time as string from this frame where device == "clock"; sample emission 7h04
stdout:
12h00
